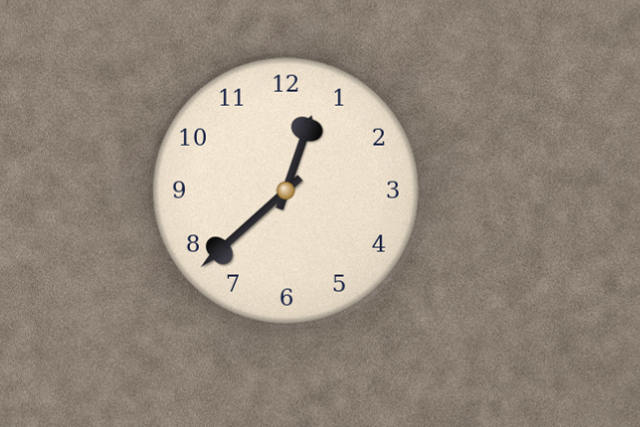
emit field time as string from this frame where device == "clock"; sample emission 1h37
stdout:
12h38
